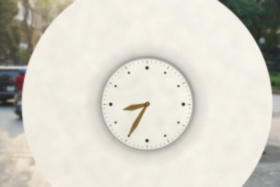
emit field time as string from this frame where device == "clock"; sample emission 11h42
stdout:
8h35
